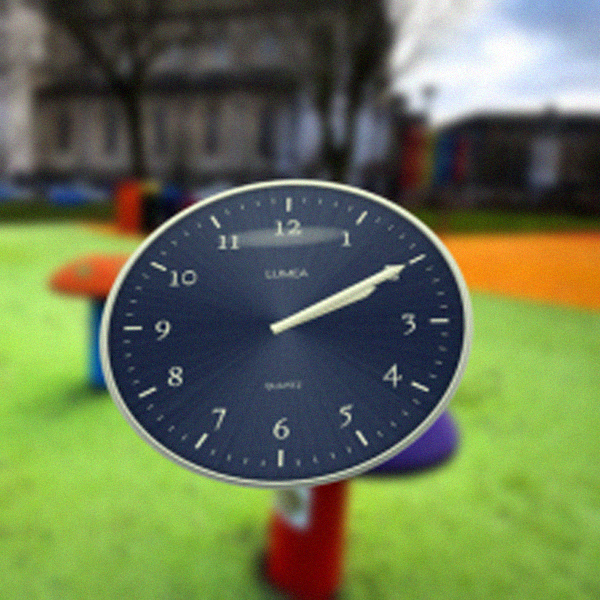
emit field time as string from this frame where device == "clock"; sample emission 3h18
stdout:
2h10
